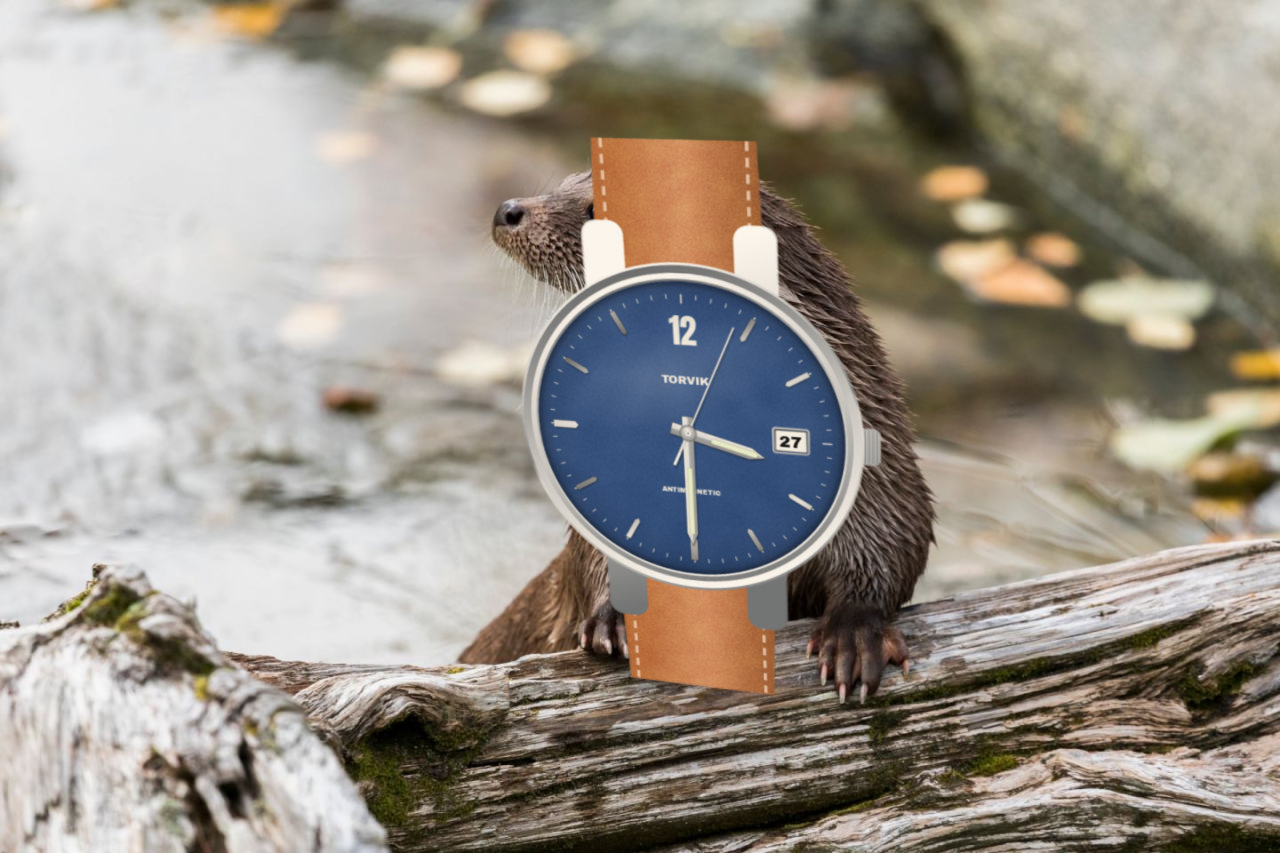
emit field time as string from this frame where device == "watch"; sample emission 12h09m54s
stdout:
3h30m04s
